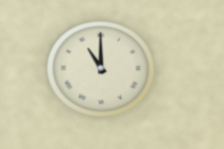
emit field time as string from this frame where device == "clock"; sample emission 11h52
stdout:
11h00
